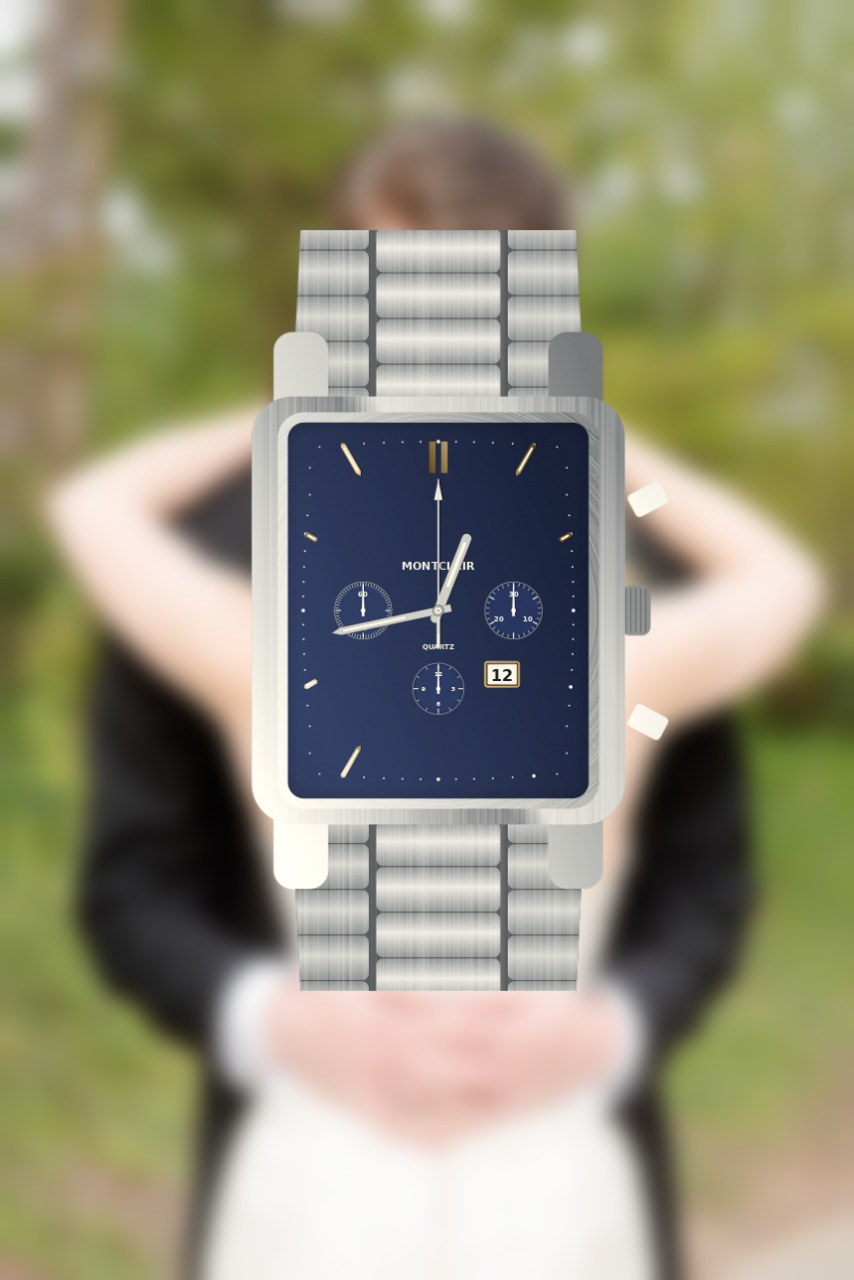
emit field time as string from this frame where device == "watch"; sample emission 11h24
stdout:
12h43
